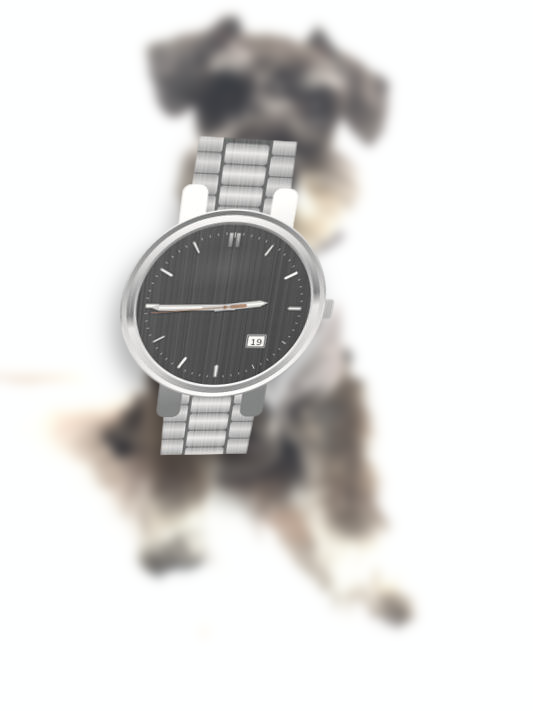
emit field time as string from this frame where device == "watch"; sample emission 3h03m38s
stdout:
2h44m44s
